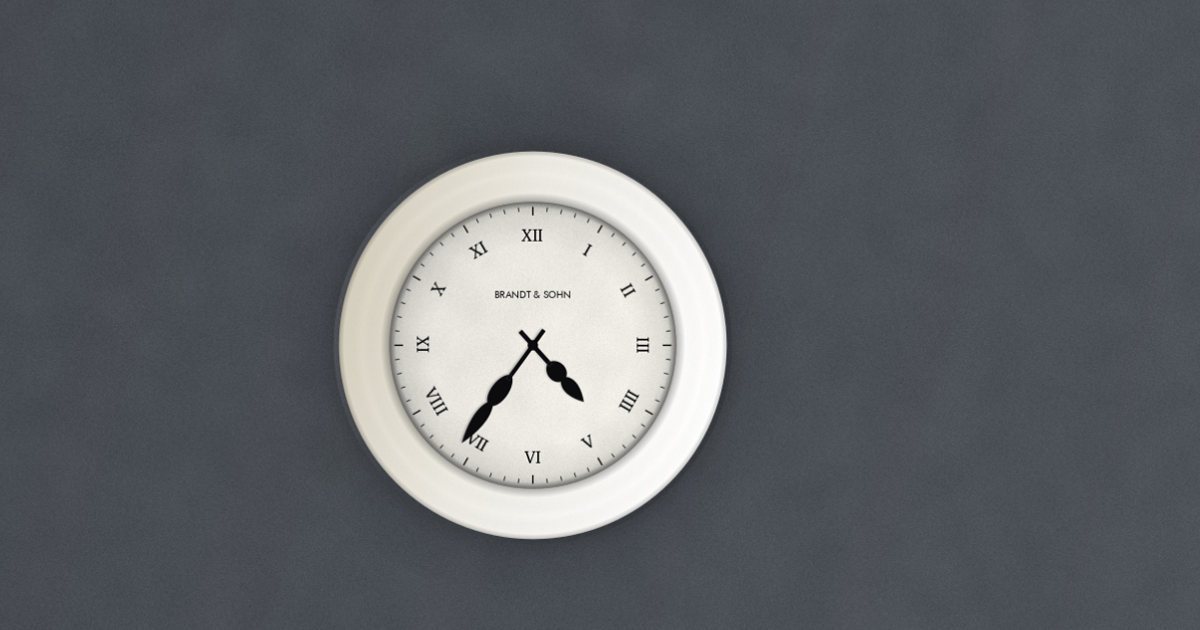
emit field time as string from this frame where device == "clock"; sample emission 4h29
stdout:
4h36
